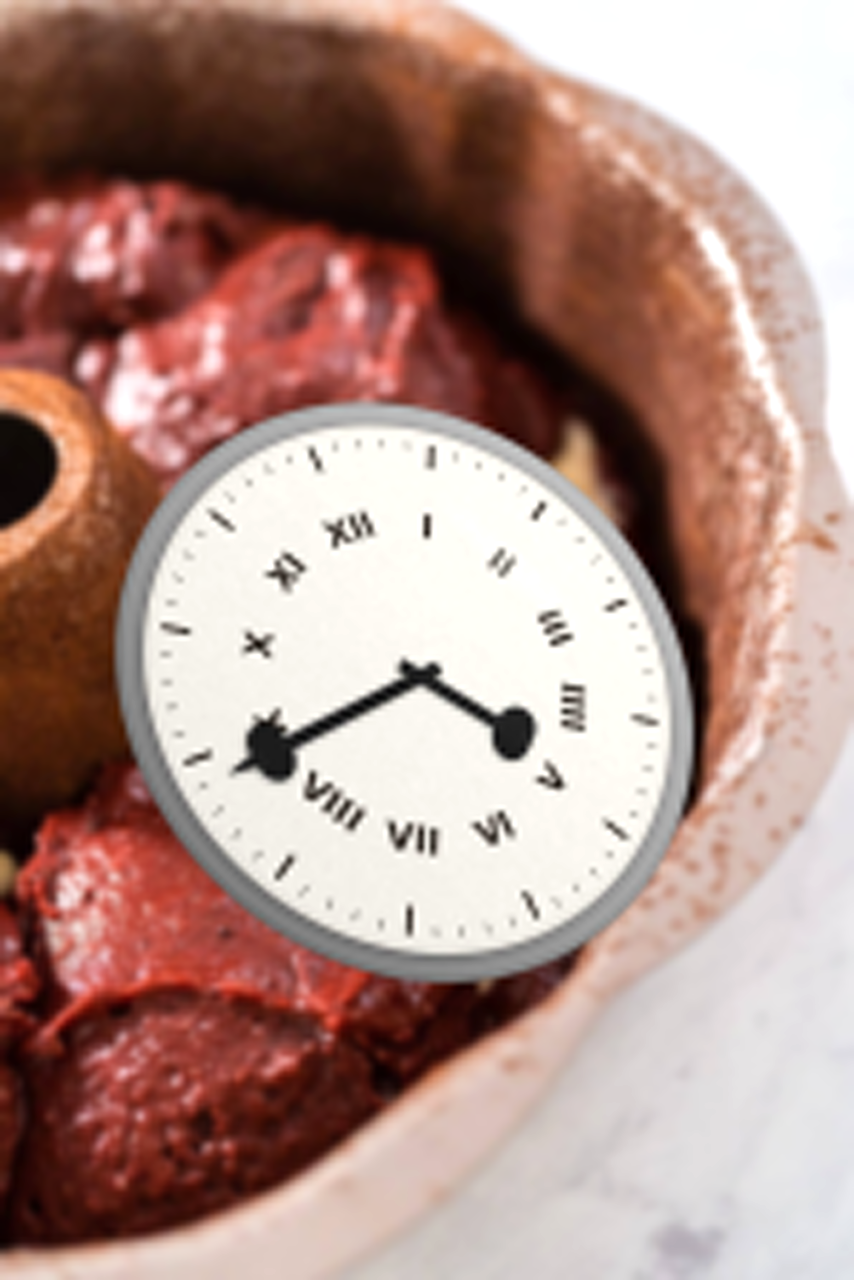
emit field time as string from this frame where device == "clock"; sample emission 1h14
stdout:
4h44
